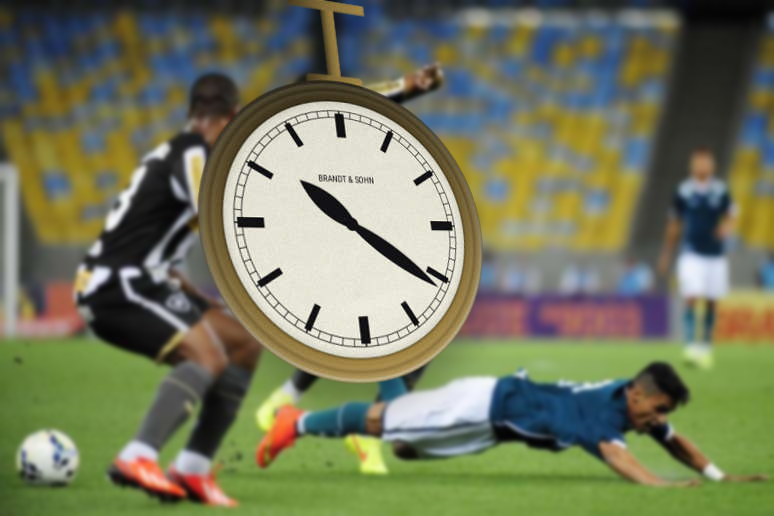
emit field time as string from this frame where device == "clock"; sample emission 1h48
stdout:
10h21
